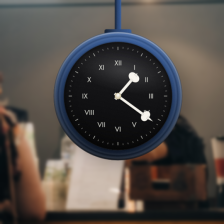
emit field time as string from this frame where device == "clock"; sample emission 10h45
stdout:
1h21
